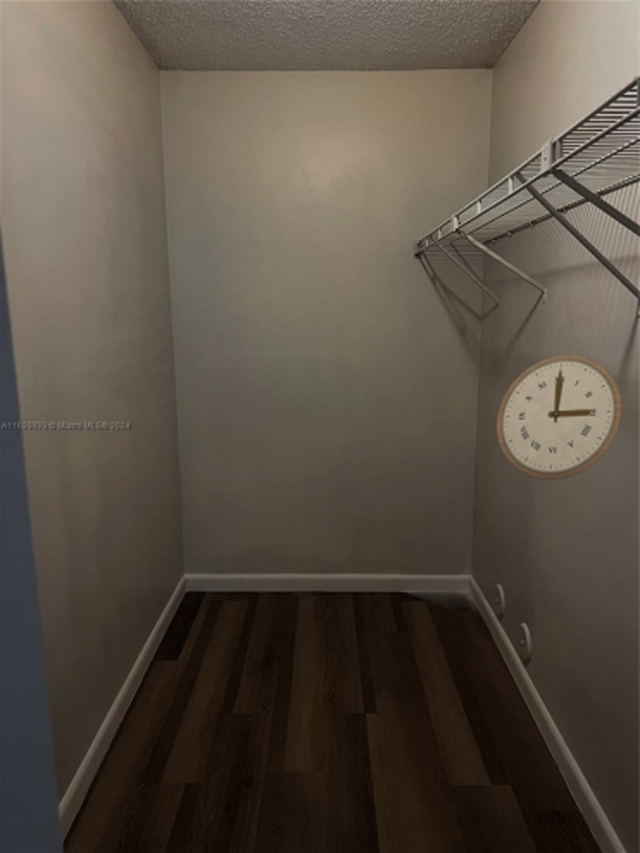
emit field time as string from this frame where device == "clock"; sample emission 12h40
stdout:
3h00
